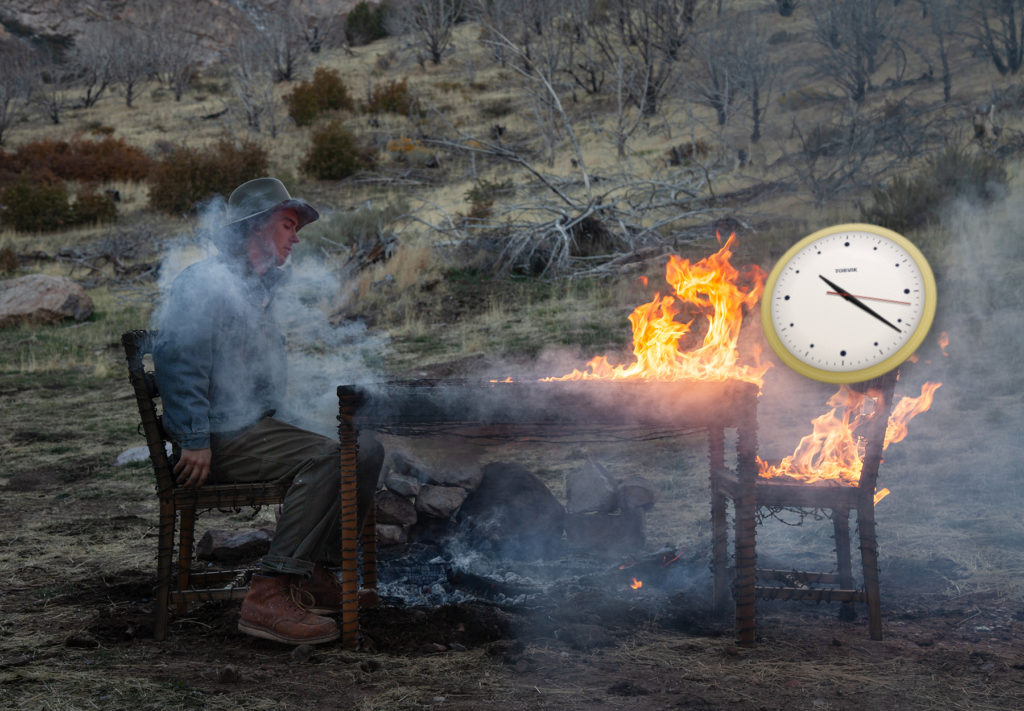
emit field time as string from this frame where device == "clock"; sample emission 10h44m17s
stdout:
10h21m17s
